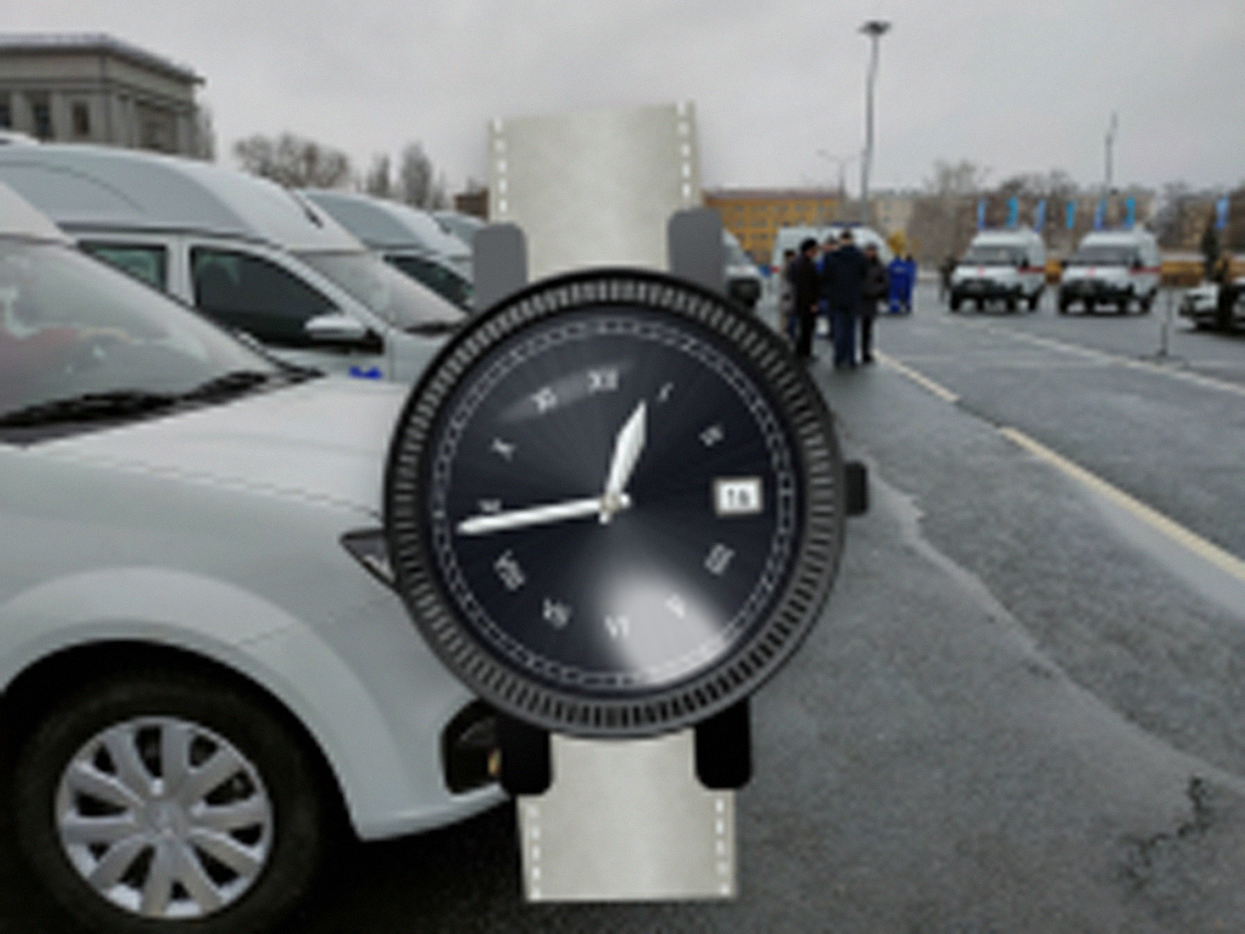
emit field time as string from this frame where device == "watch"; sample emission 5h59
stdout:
12h44
